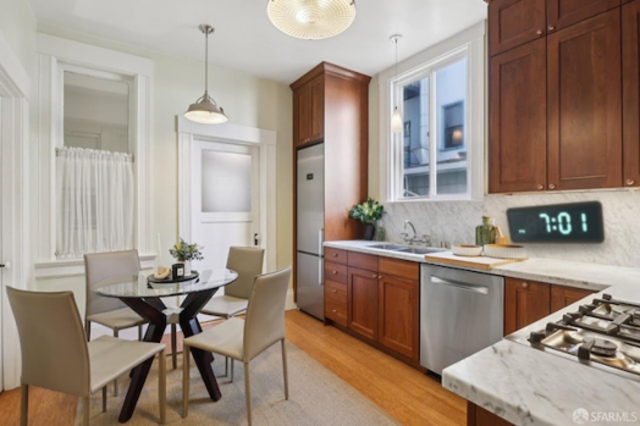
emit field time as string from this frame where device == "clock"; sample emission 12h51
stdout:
7h01
